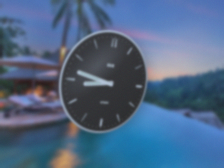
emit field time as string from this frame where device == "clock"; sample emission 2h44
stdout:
8h47
